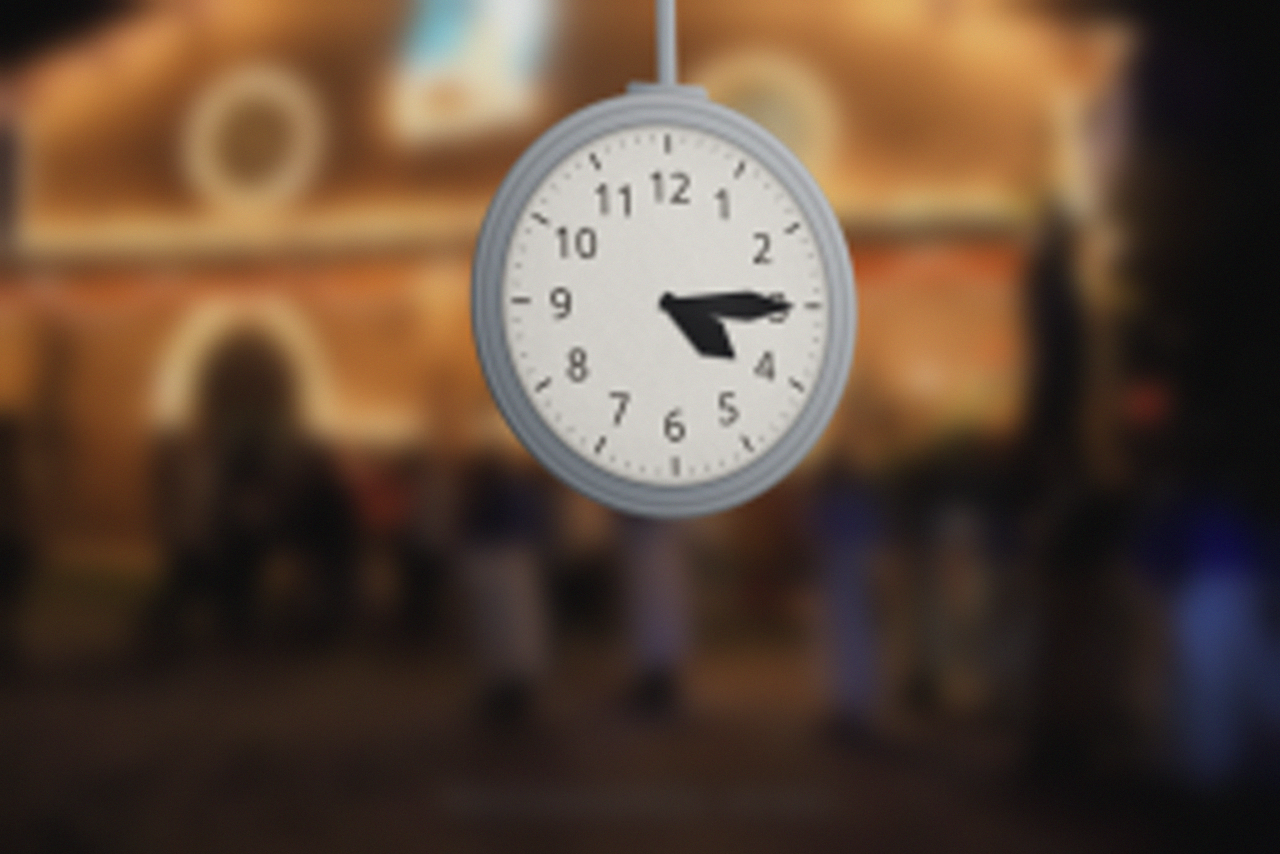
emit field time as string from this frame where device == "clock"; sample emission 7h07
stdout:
4h15
